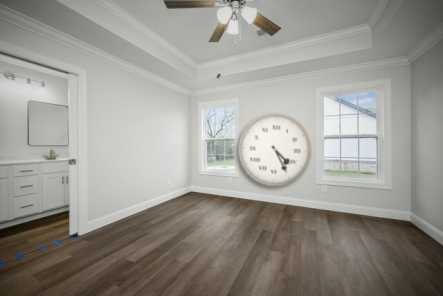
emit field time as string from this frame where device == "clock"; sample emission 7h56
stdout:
4h25
